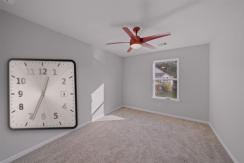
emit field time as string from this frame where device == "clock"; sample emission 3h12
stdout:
12h34
